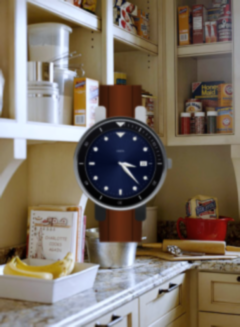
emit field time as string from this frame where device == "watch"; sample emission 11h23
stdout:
3h23
